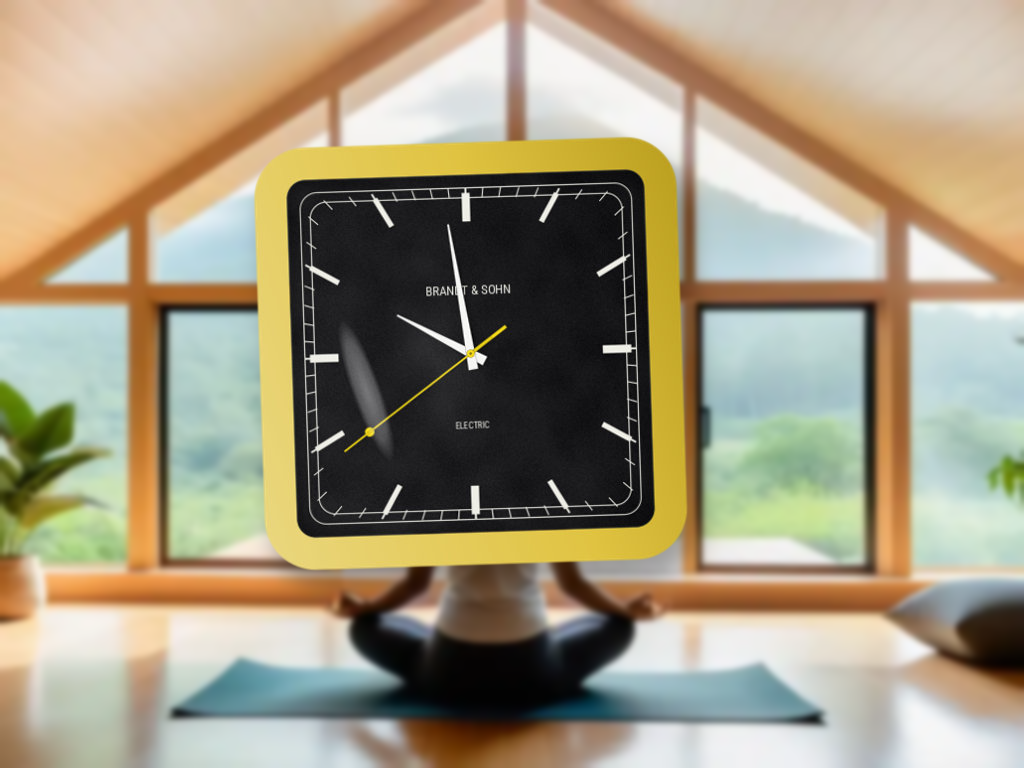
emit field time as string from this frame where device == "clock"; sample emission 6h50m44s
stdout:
9h58m39s
